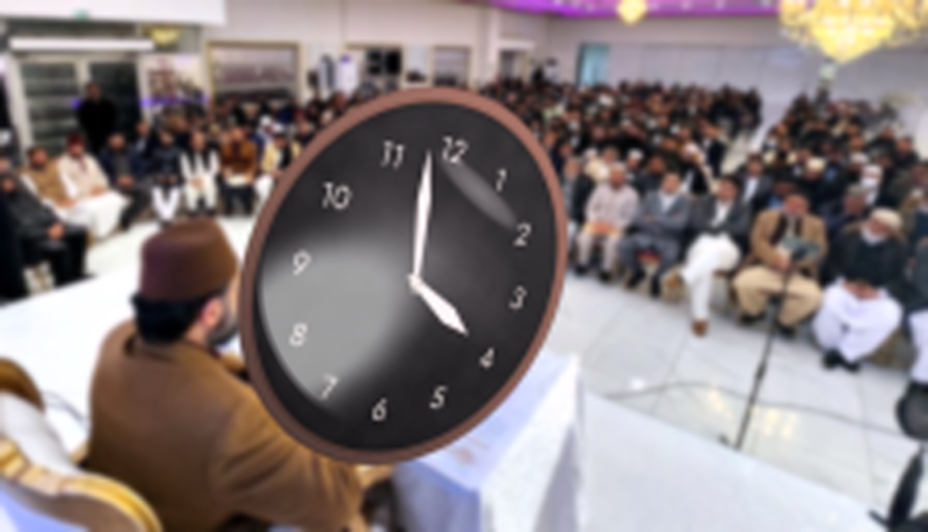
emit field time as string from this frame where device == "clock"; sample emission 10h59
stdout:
3h58
